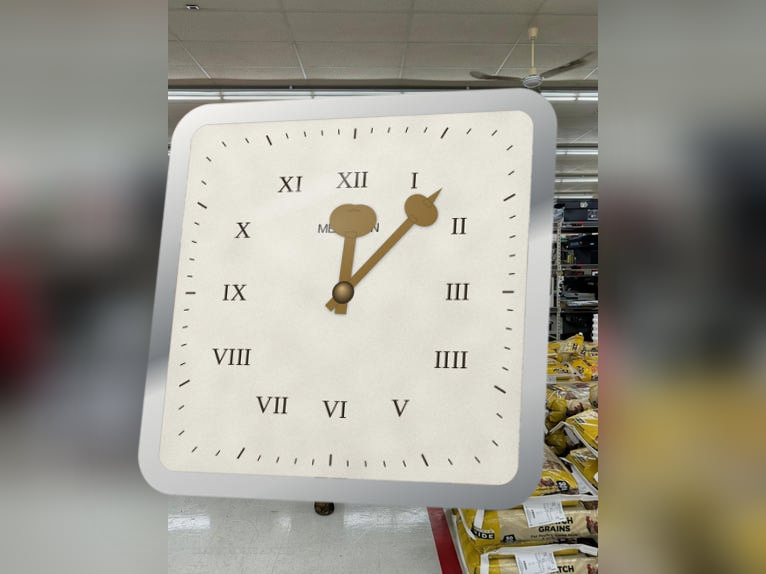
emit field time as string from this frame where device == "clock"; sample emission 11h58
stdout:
12h07
